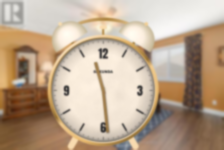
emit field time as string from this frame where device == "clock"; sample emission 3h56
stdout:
11h29
